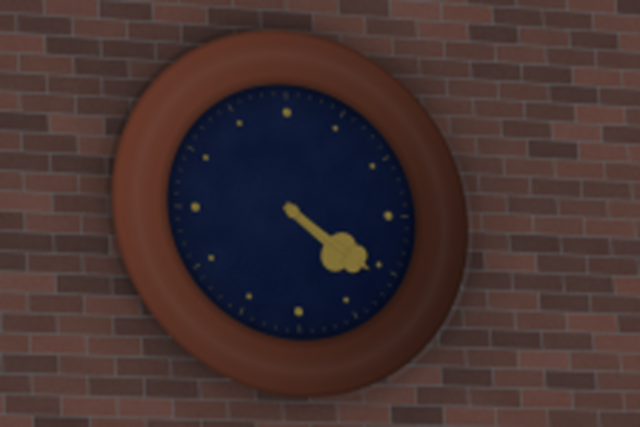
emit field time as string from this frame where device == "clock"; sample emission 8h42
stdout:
4h21
